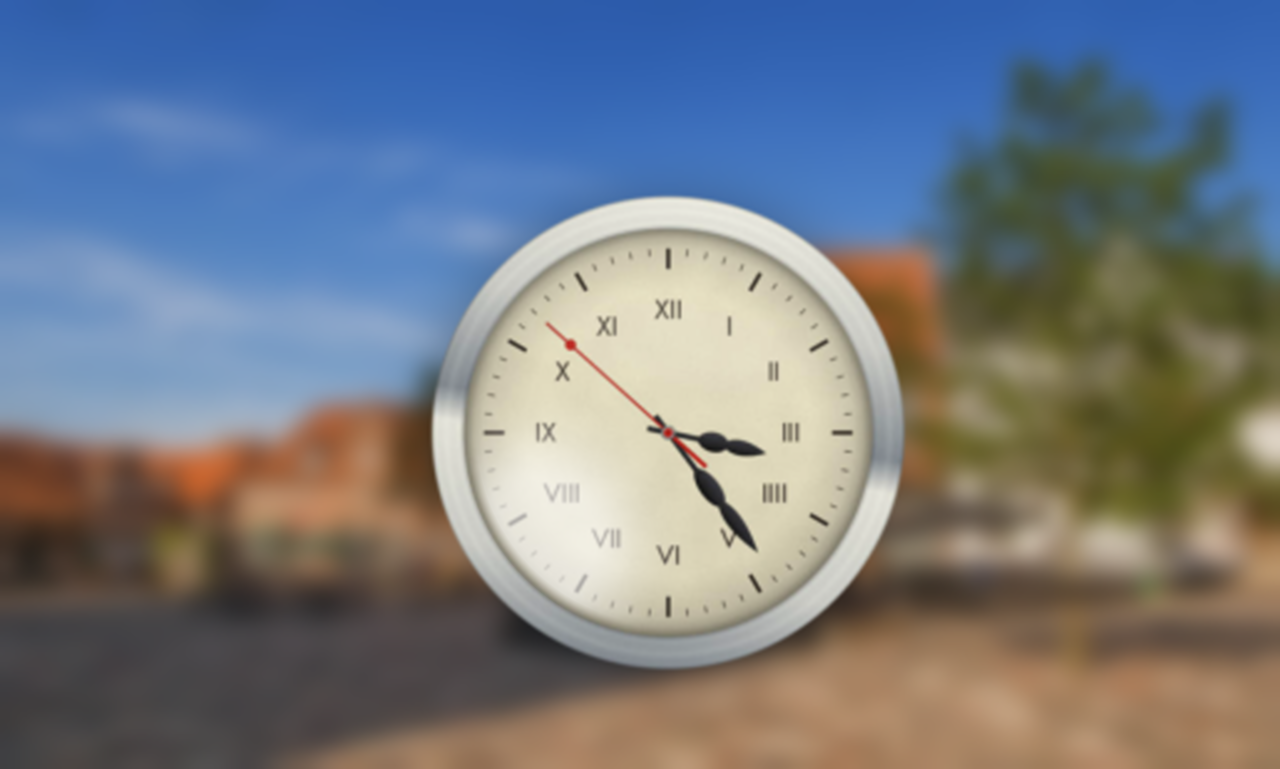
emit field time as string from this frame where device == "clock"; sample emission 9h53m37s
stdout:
3h23m52s
